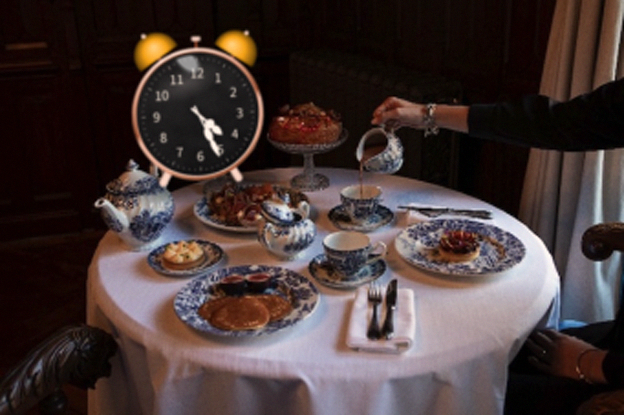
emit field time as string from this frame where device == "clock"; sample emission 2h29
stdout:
4h26
